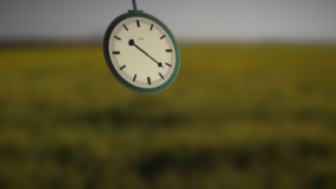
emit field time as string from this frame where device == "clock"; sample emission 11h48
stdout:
10h22
